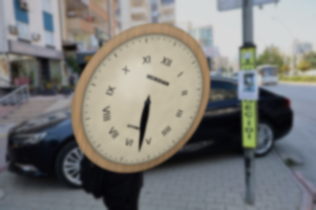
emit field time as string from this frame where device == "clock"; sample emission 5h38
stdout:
5h27
